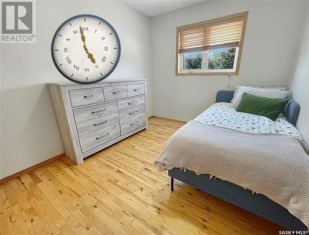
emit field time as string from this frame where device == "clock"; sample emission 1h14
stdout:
4h58
